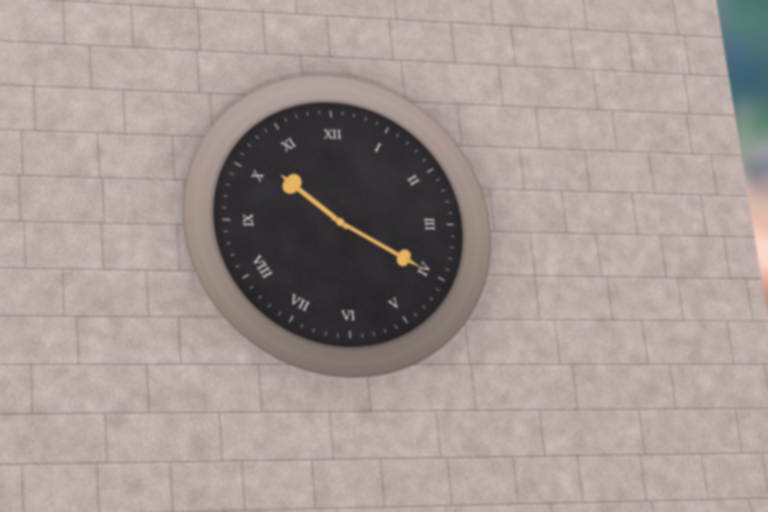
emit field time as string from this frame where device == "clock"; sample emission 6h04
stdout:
10h20
